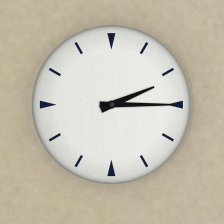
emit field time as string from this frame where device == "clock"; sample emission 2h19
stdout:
2h15
